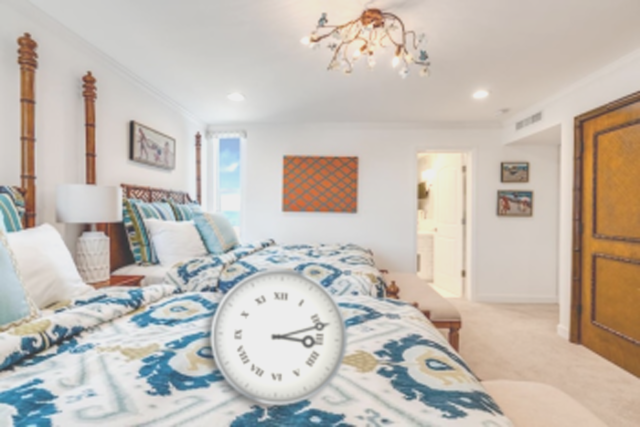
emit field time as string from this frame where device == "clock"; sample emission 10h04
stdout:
3h12
